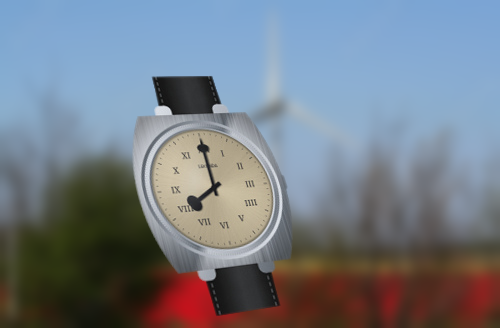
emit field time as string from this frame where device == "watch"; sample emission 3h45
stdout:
8h00
